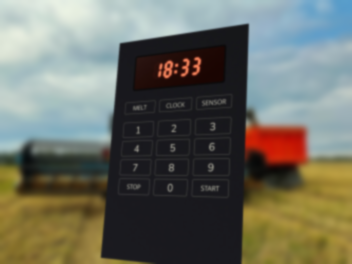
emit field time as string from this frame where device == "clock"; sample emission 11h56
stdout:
18h33
